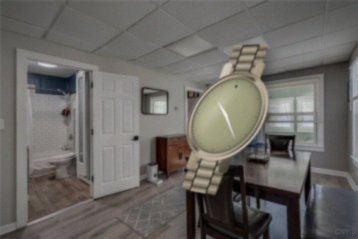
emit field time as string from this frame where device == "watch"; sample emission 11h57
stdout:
10h23
